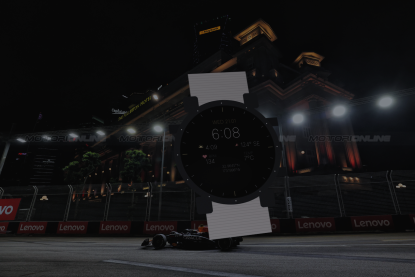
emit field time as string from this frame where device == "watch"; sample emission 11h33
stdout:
6h08
